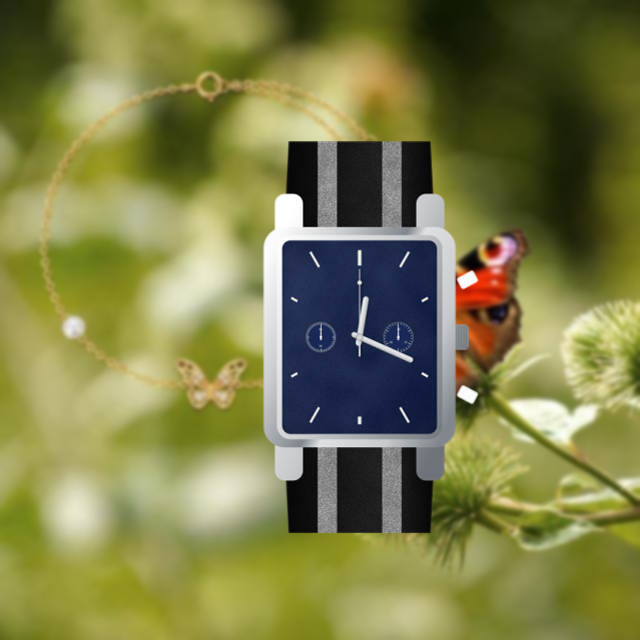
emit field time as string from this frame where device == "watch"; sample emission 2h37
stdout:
12h19
